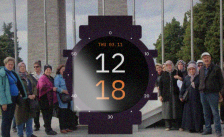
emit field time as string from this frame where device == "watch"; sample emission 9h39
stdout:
12h18
